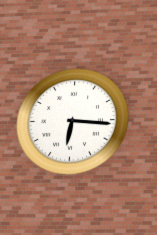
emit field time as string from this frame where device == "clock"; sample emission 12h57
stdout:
6h16
